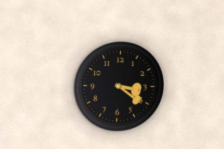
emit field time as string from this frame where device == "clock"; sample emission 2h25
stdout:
3h21
